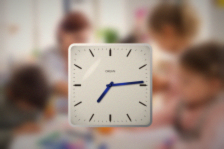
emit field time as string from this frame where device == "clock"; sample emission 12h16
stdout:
7h14
